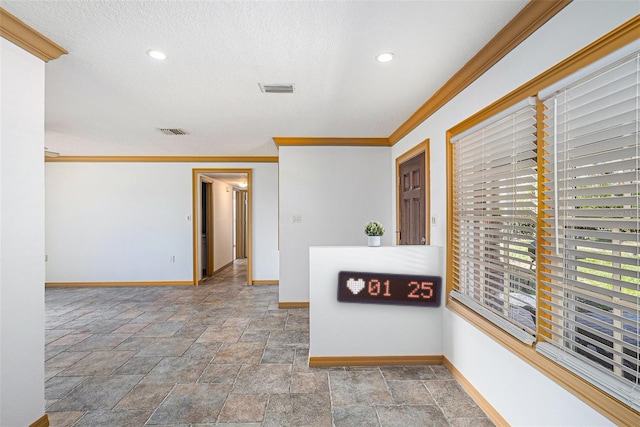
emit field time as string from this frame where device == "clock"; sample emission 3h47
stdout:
1h25
